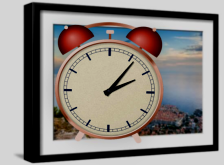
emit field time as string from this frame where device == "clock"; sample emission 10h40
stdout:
2h06
